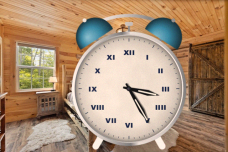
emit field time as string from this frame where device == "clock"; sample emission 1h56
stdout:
3h25
